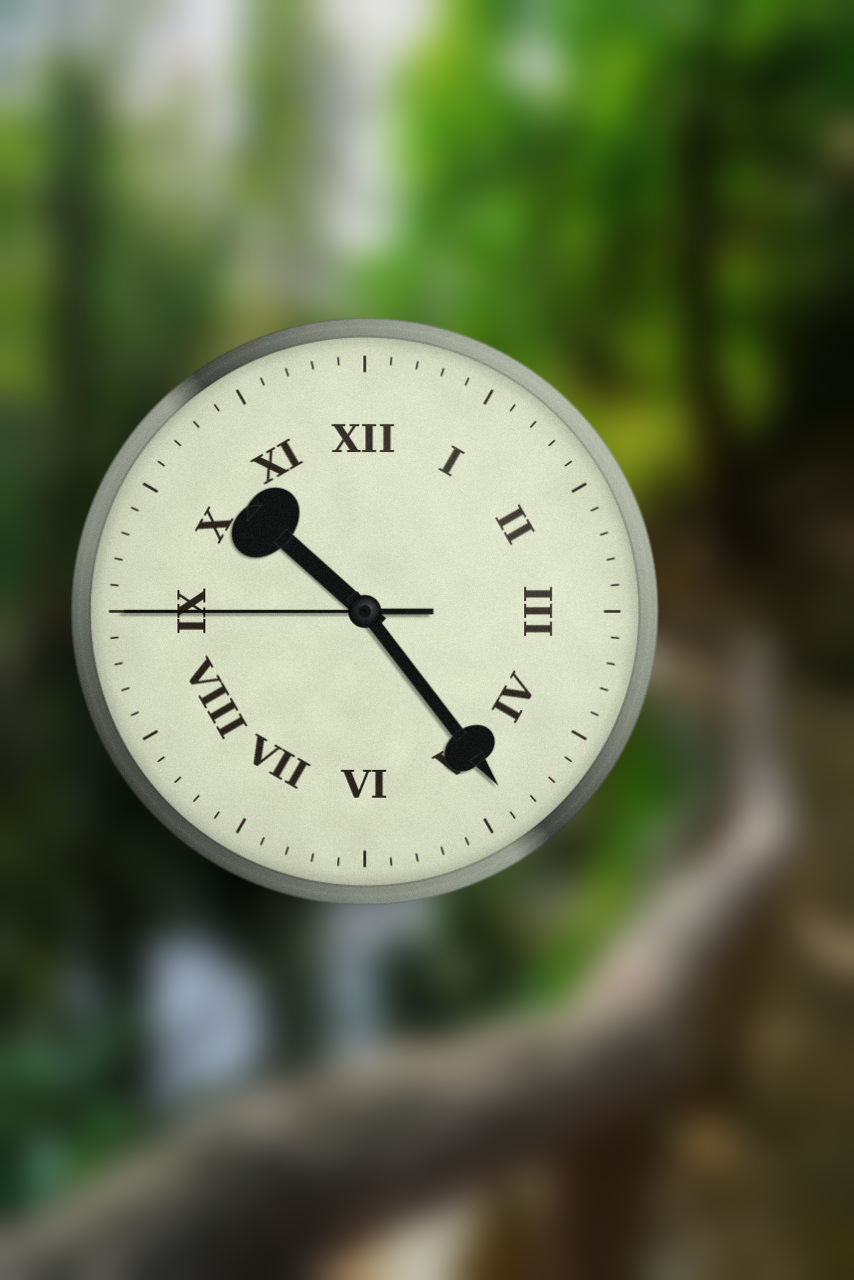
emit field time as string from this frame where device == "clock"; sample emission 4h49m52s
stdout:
10h23m45s
